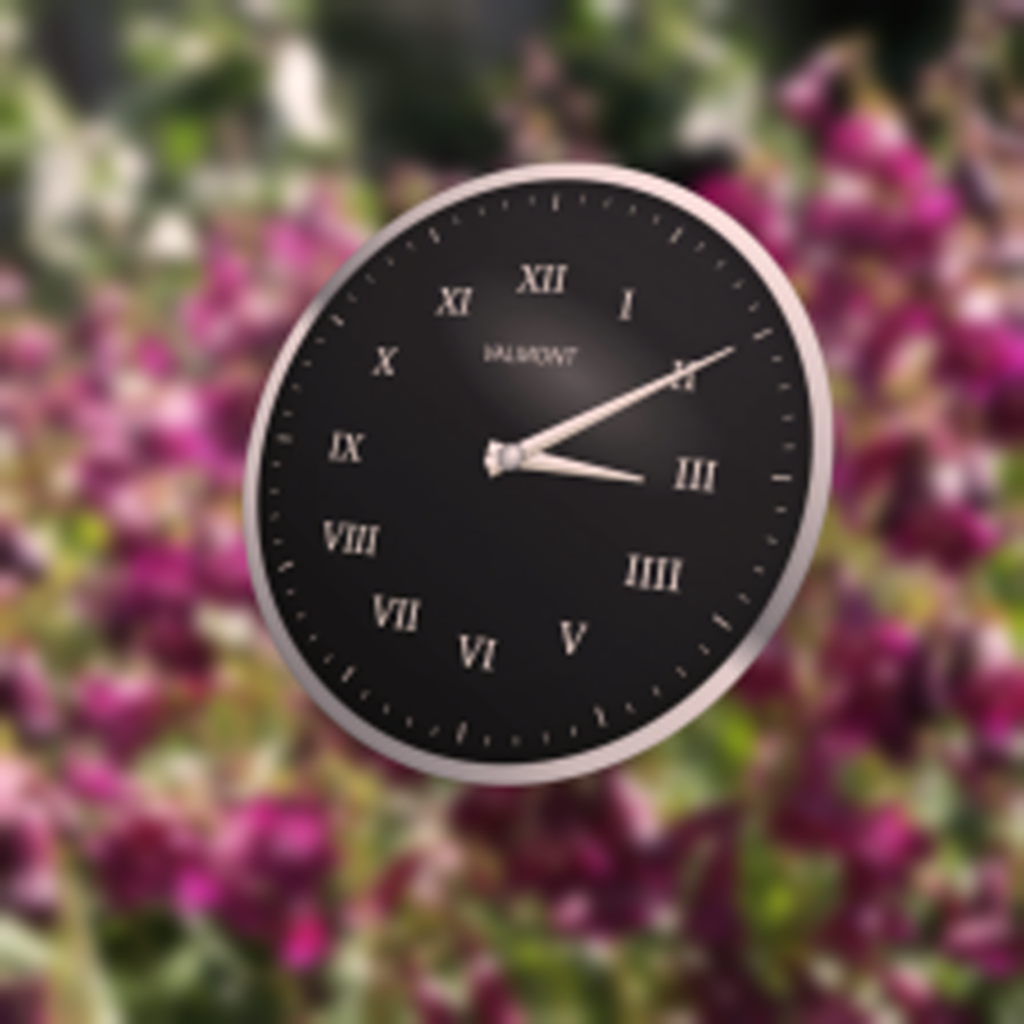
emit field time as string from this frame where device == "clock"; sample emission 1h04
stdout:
3h10
